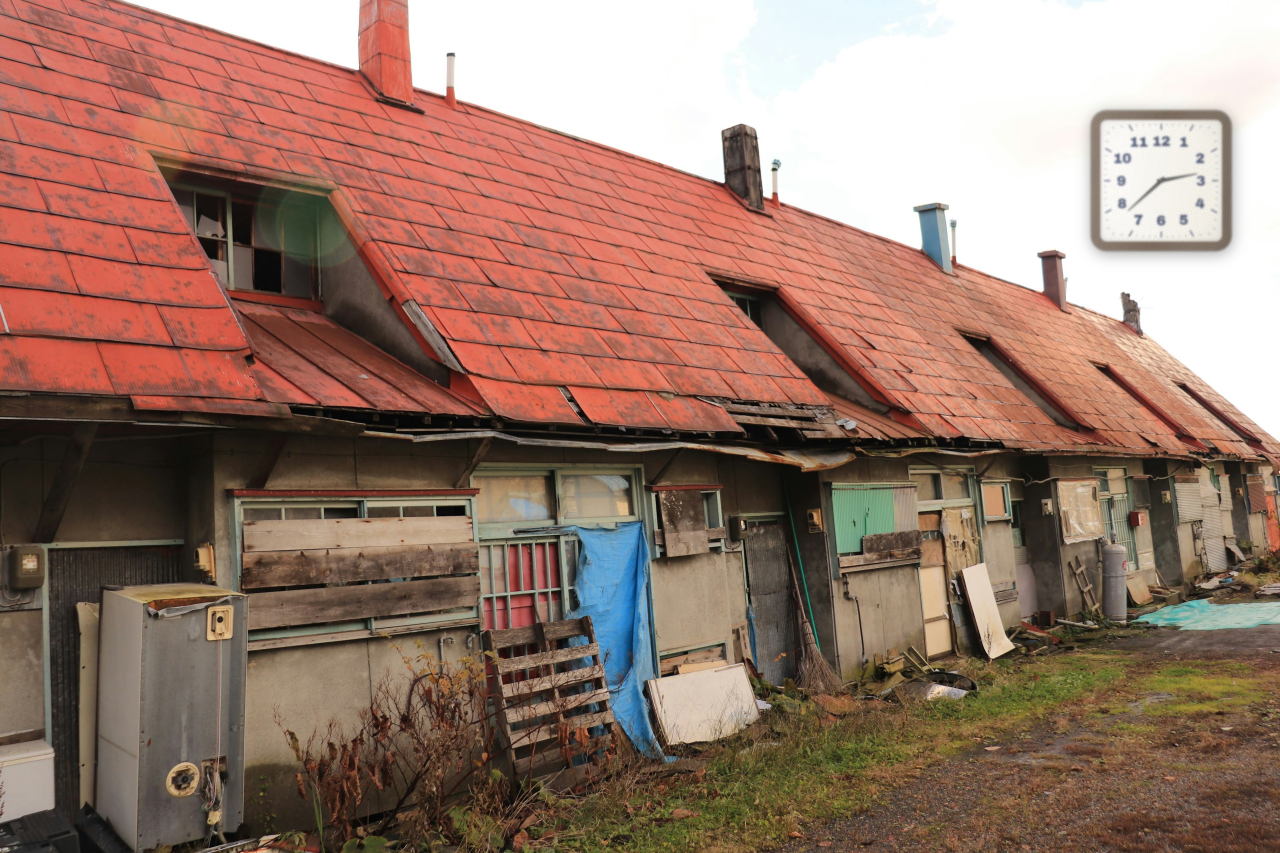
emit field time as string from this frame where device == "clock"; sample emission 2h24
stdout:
2h38
